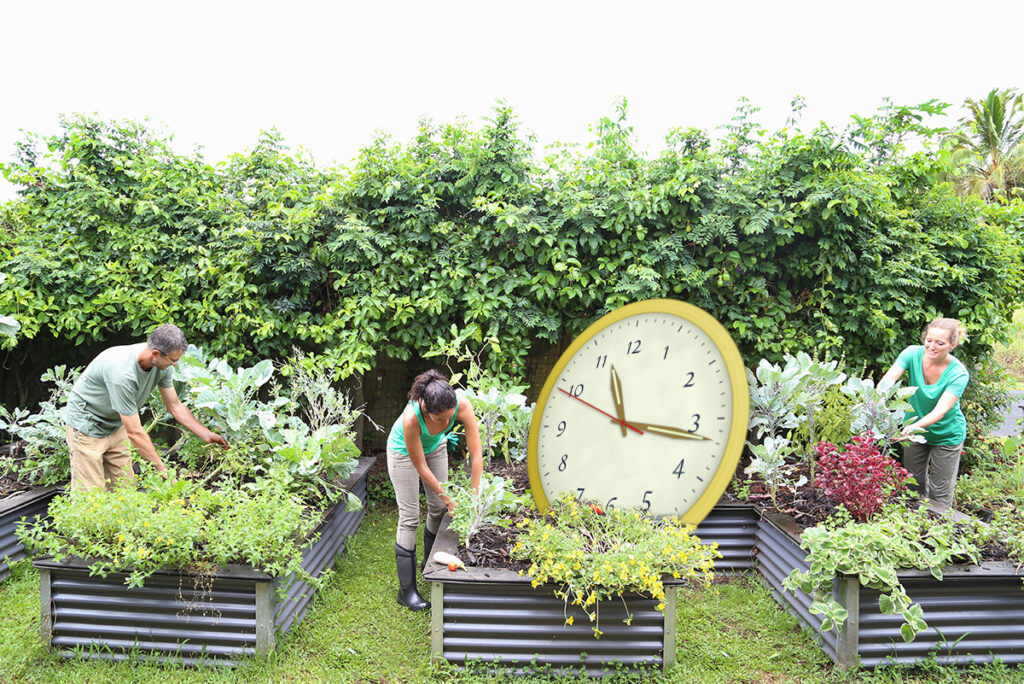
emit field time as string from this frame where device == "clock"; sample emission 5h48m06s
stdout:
11h16m49s
